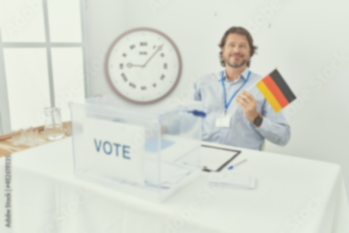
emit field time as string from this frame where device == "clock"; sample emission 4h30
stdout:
9h07
